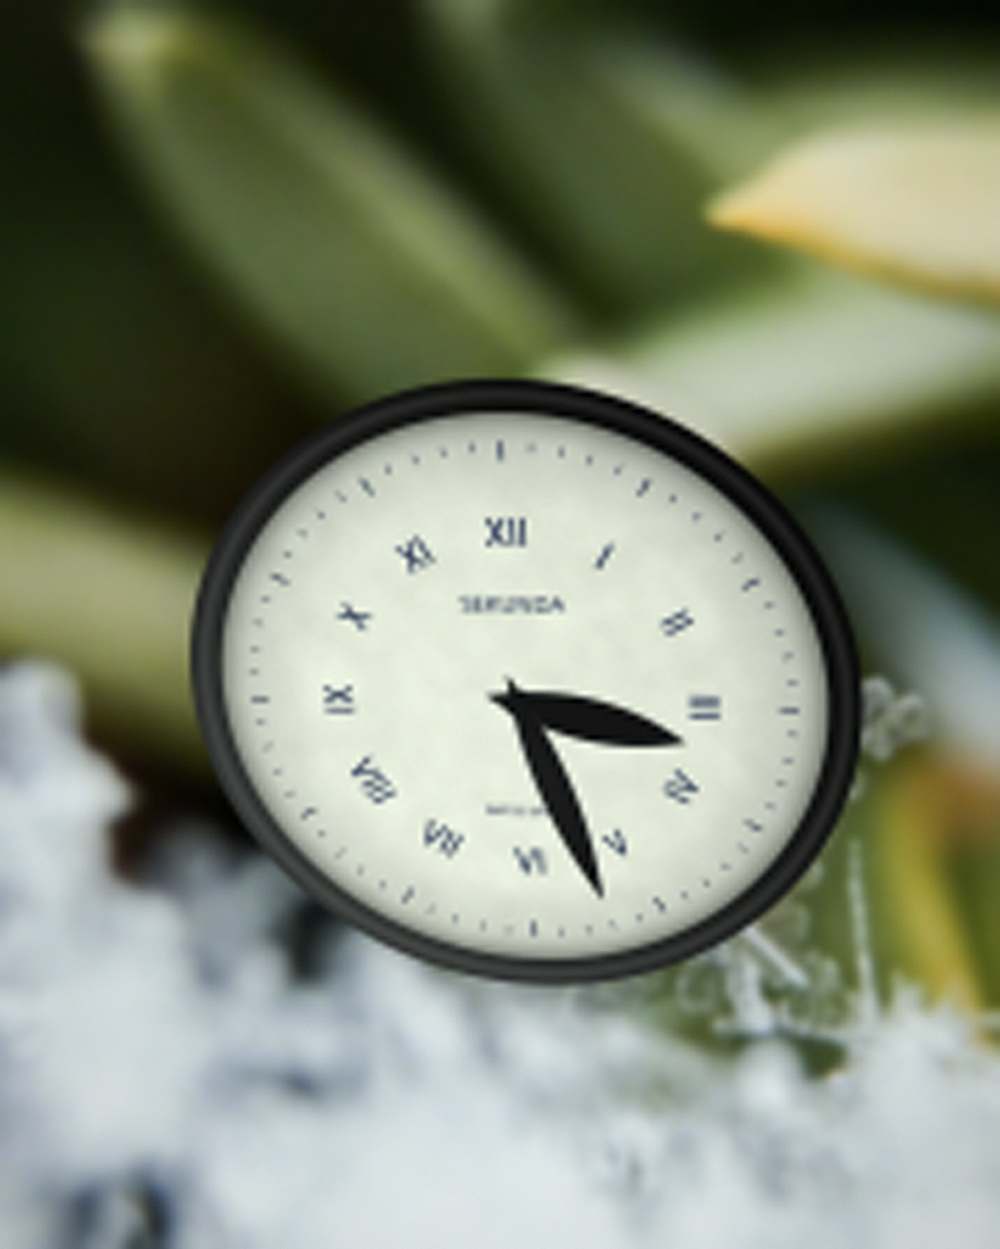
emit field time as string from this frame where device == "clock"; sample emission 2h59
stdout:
3h27
